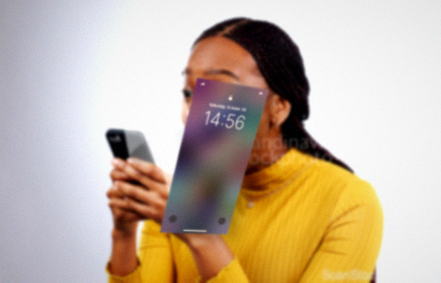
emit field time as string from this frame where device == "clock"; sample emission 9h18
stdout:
14h56
